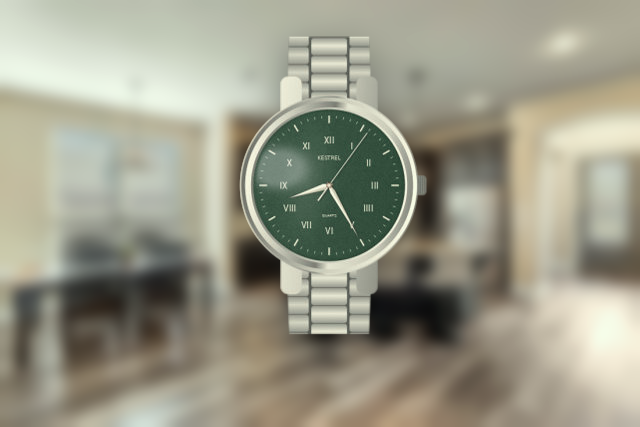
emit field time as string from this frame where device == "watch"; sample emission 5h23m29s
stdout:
8h25m06s
